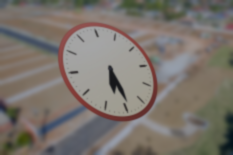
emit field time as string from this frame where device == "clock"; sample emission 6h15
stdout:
6h29
